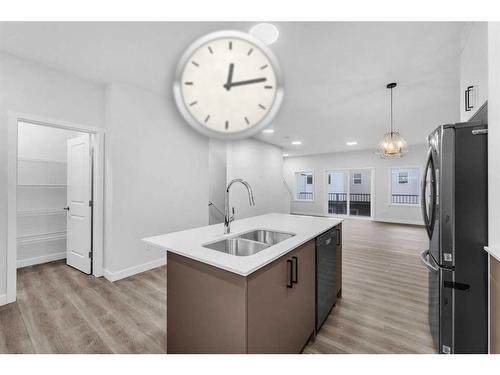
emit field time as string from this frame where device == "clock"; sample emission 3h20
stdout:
12h13
